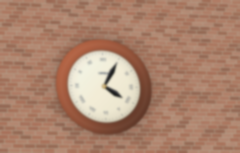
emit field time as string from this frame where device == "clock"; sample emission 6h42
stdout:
4h05
